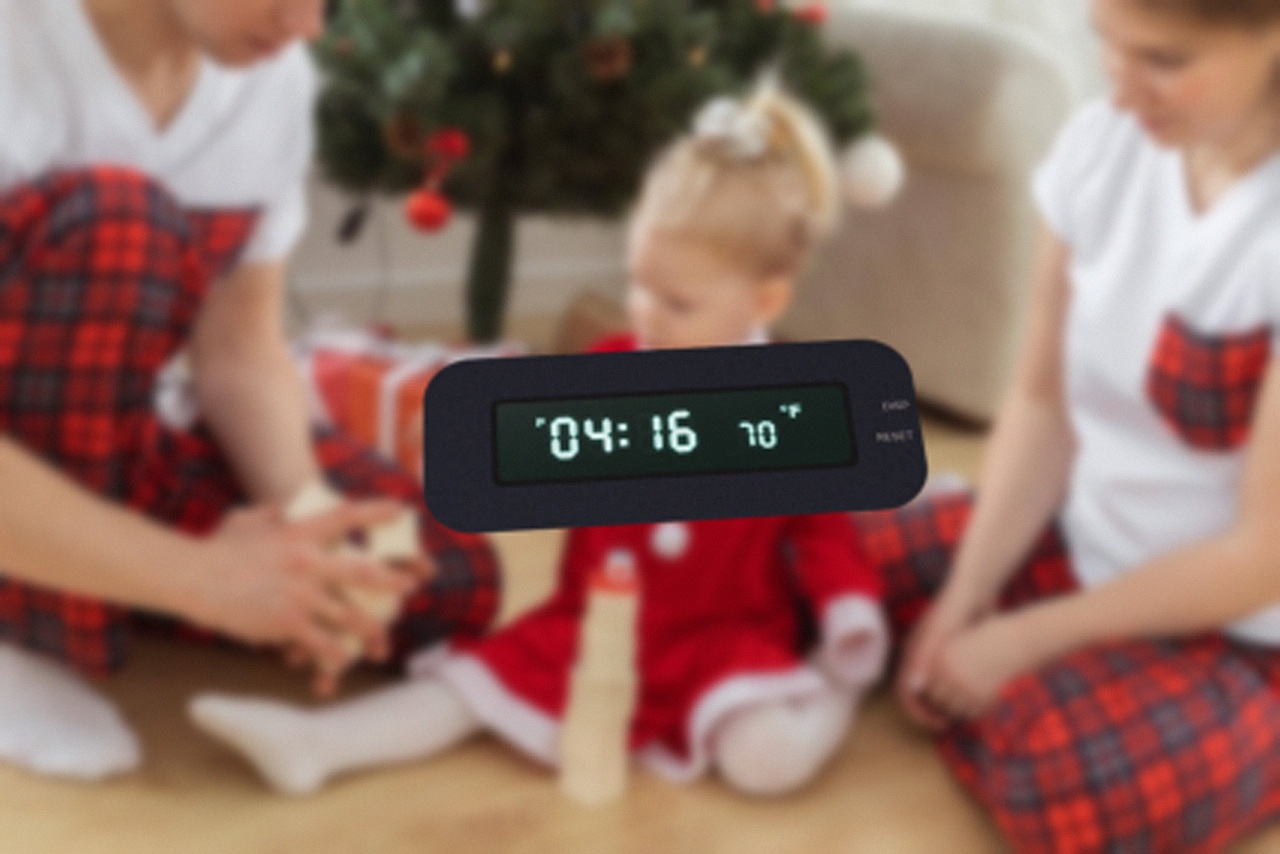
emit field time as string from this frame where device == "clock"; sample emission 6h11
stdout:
4h16
